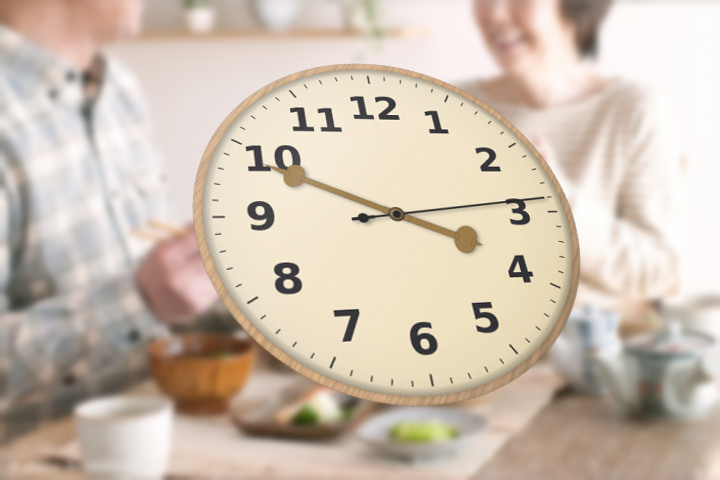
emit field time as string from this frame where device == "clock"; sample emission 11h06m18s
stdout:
3h49m14s
